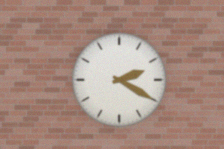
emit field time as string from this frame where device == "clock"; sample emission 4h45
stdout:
2h20
